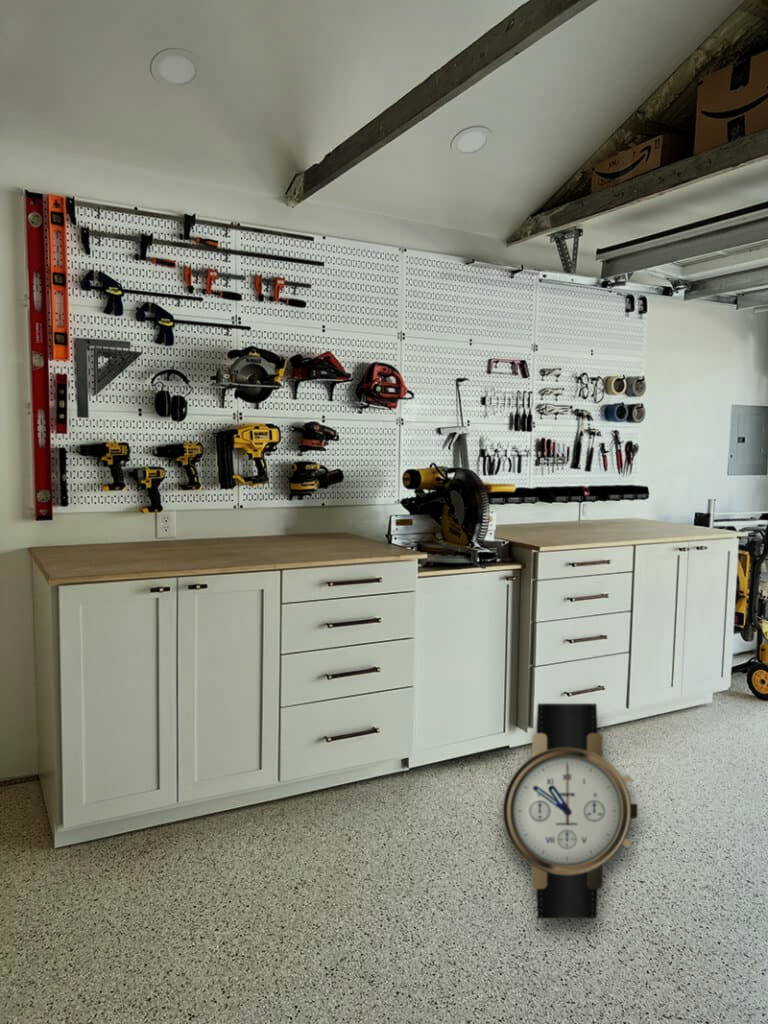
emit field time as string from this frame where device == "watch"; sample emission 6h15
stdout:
10h51
